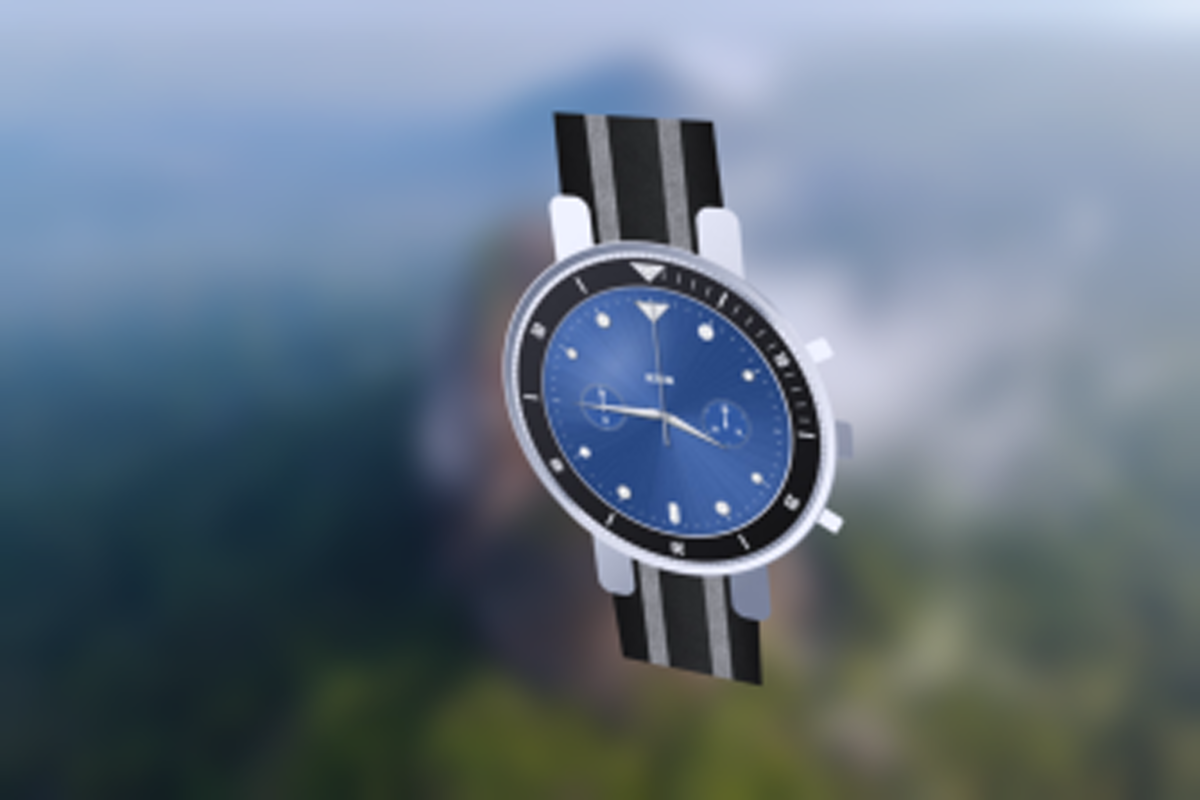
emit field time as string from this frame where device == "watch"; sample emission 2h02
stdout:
3h45
